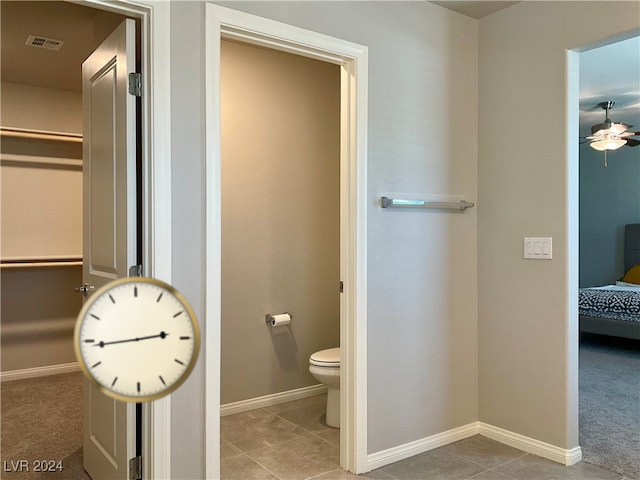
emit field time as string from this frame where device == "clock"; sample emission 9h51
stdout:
2h44
